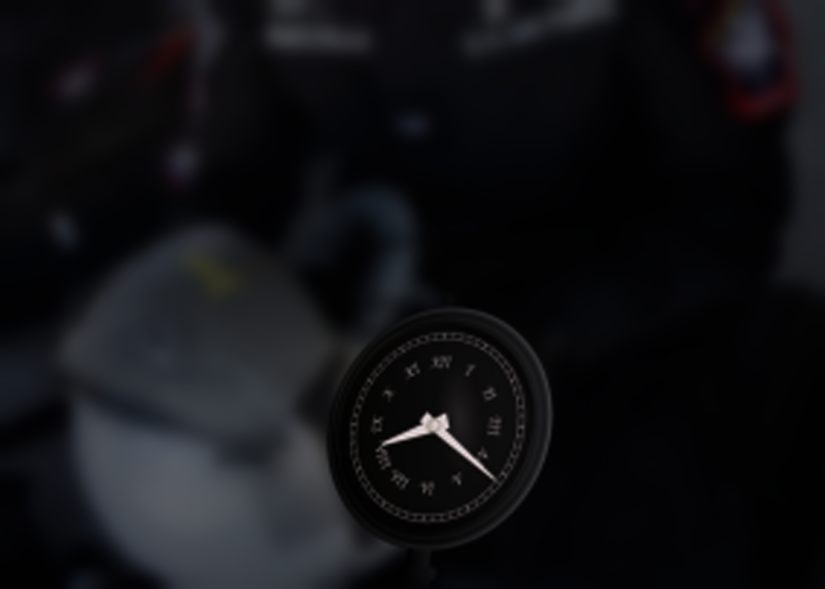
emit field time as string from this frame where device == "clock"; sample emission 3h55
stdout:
8h21
